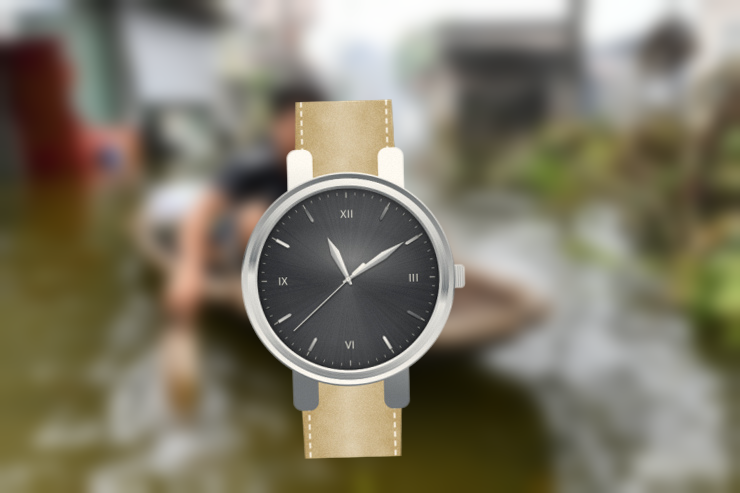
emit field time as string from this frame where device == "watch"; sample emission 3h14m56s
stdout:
11h09m38s
